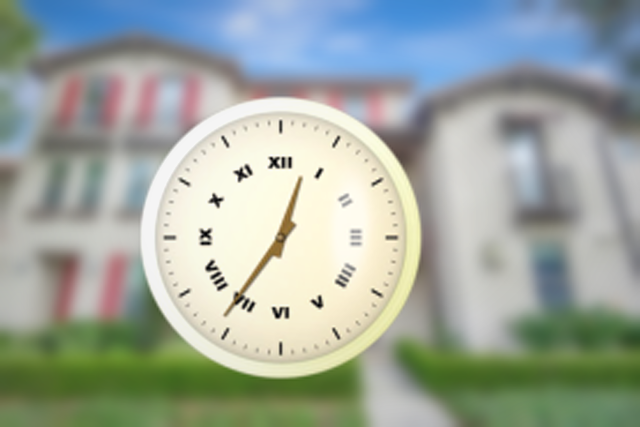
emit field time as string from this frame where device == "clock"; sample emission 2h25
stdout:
12h36
